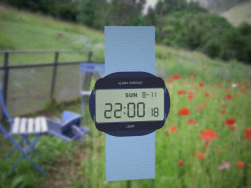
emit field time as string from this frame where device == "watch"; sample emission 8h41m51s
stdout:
22h00m18s
